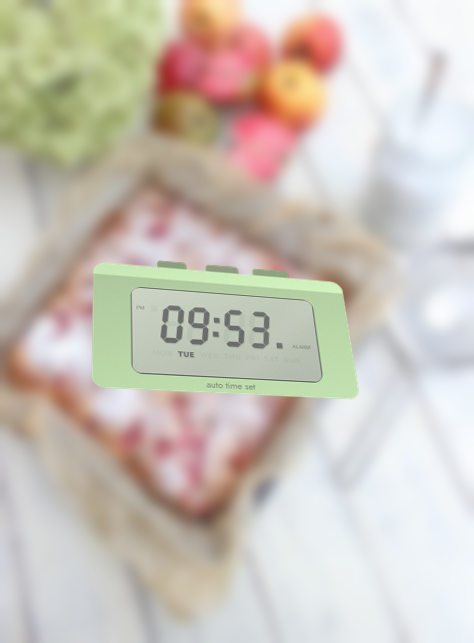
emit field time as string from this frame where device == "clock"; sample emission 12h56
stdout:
9h53
